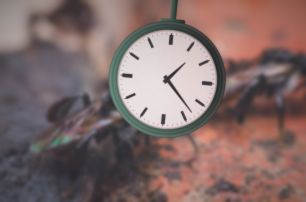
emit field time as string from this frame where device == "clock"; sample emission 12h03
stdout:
1h23
